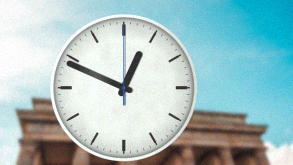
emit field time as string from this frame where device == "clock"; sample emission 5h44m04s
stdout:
12h49m00s
